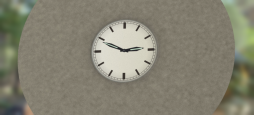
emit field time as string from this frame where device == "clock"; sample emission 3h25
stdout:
2h49
